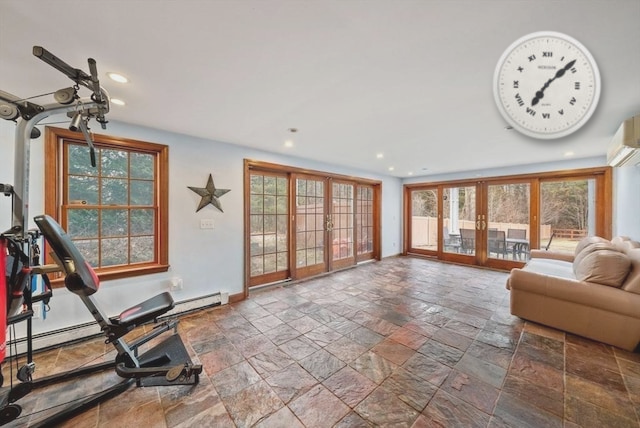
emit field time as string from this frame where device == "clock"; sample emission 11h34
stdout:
7h08
